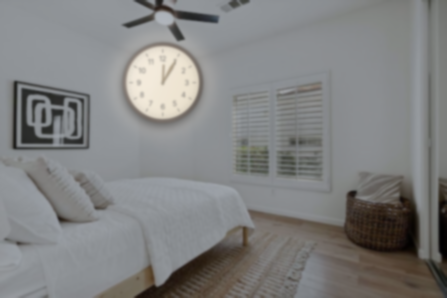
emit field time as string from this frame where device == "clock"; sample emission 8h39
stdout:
12h05
